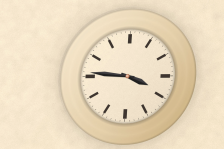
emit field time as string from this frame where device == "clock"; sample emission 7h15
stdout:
3h46
